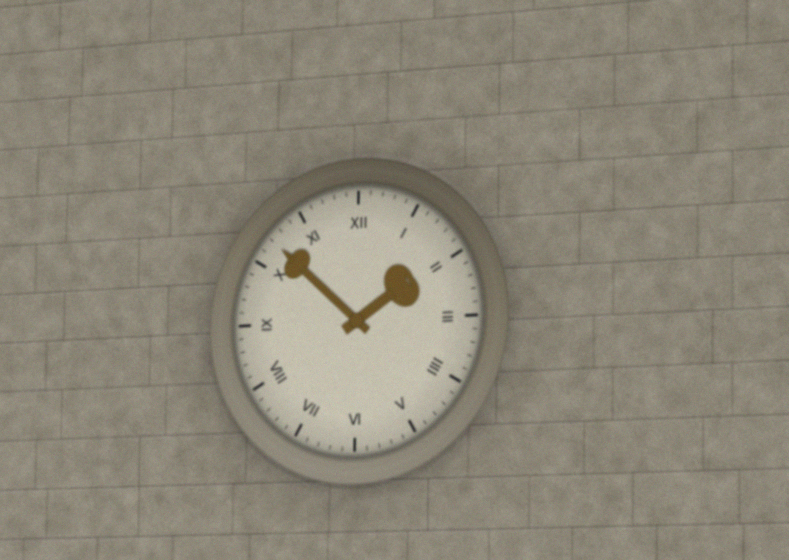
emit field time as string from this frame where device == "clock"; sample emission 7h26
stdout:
1h52
